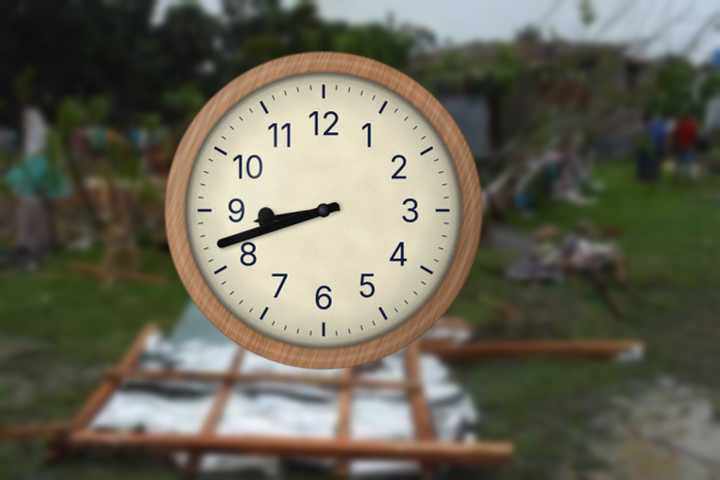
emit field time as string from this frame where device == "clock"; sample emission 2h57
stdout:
8h42
